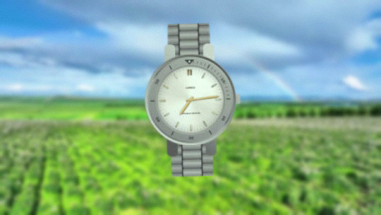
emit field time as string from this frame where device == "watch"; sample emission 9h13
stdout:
7h14
